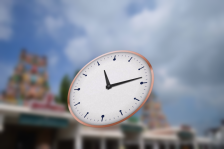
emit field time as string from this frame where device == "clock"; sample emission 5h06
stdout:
11h13
